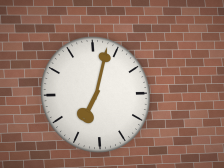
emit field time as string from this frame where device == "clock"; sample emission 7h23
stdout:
7h03
